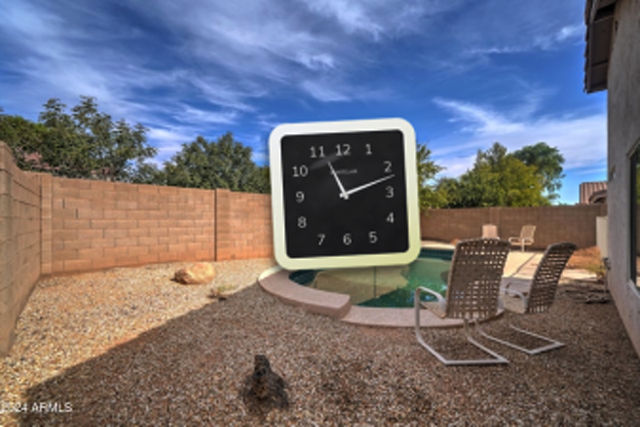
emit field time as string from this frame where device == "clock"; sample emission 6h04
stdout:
11h12
